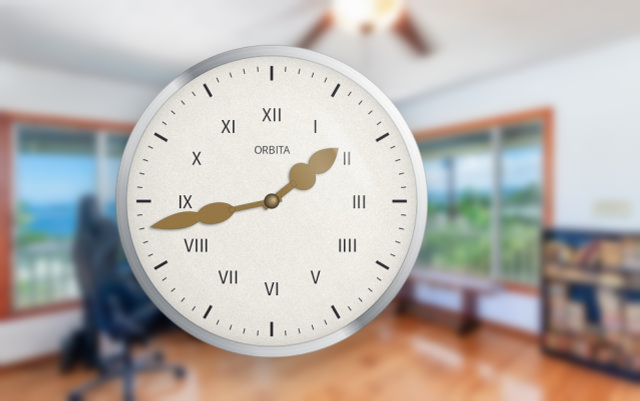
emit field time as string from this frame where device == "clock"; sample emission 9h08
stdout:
1h43
